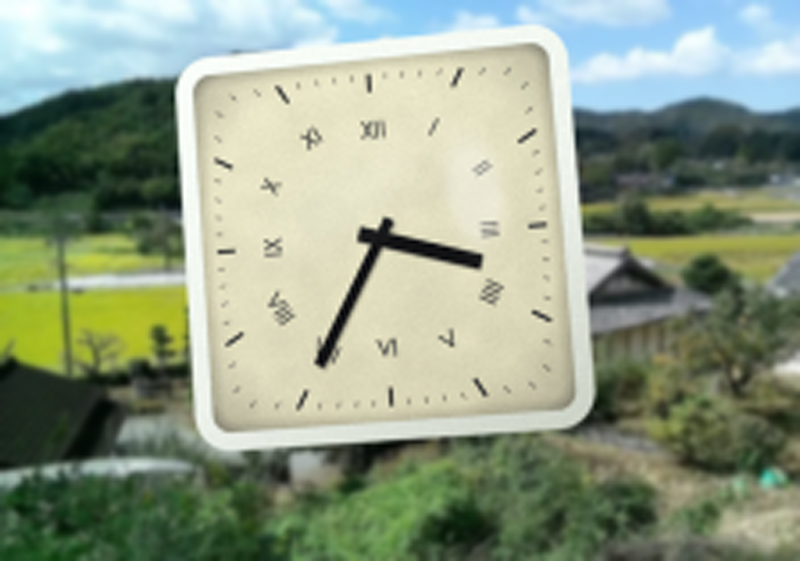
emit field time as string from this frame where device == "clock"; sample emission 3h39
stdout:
3h35
